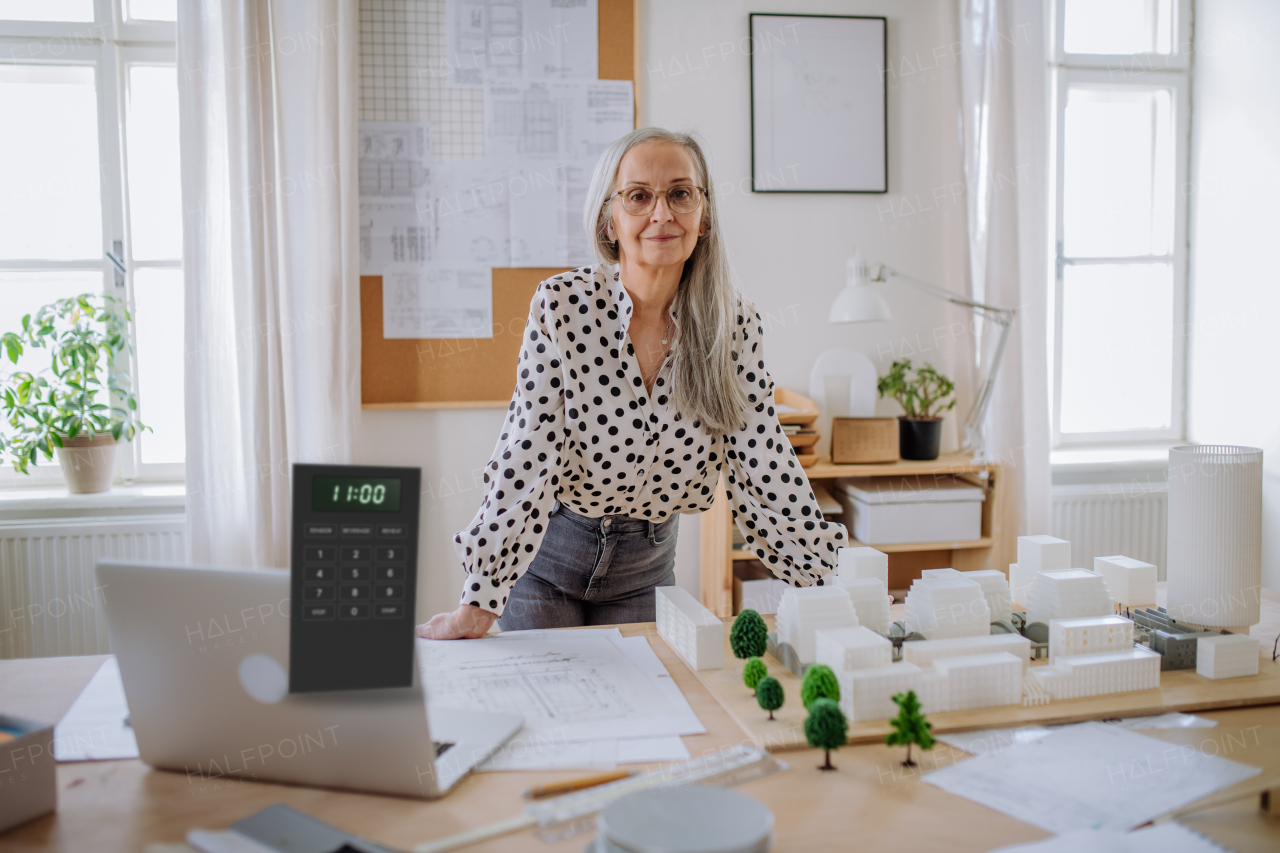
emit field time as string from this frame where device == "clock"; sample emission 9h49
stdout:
11h00
